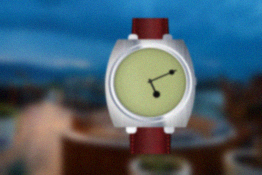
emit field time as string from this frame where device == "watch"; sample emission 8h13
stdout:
5h11
